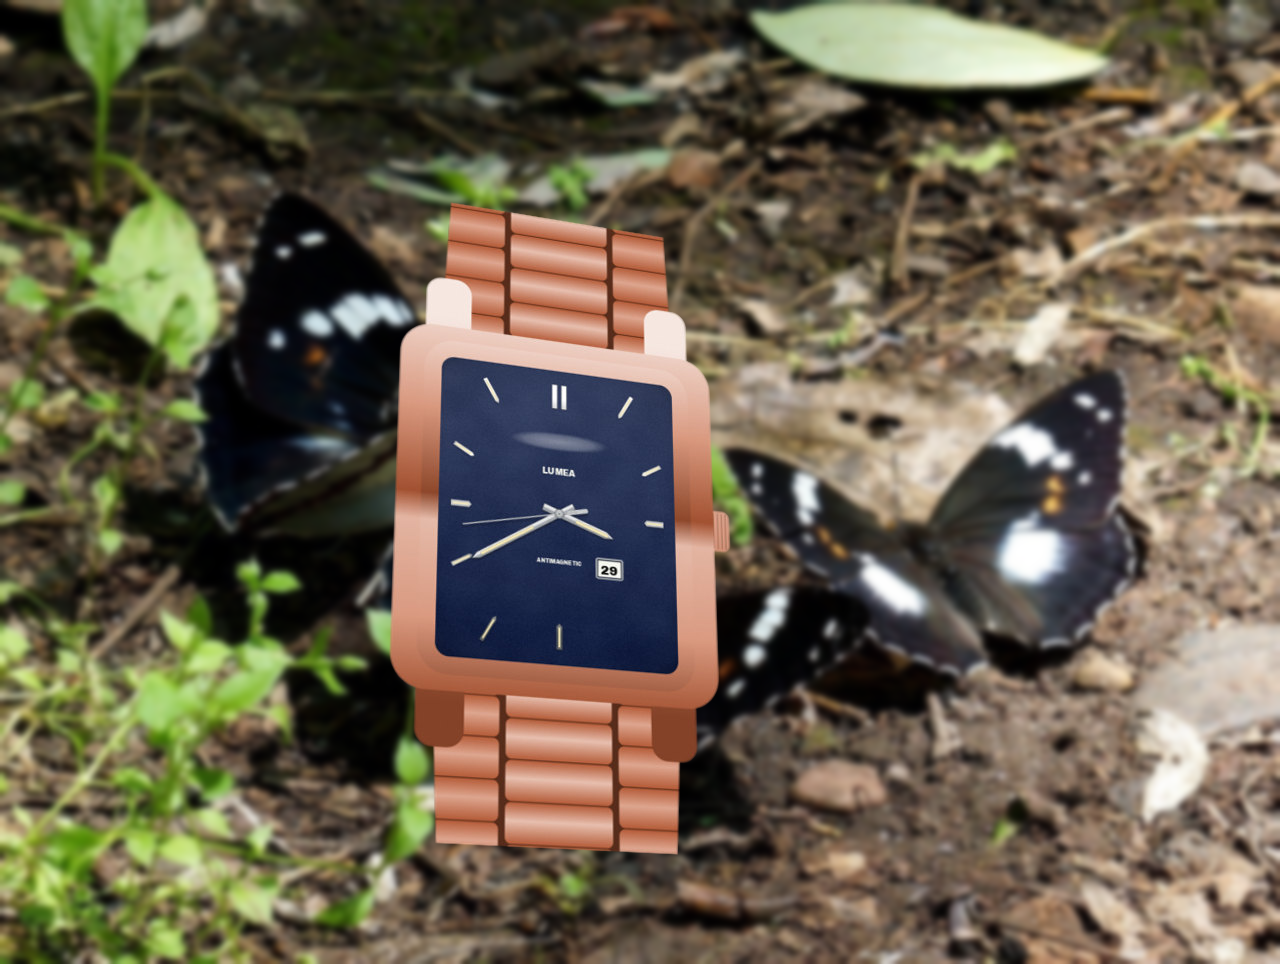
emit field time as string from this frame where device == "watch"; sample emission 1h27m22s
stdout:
3h39m43s
